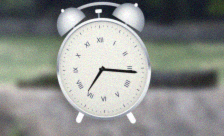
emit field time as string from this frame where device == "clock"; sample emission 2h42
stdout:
7h16
